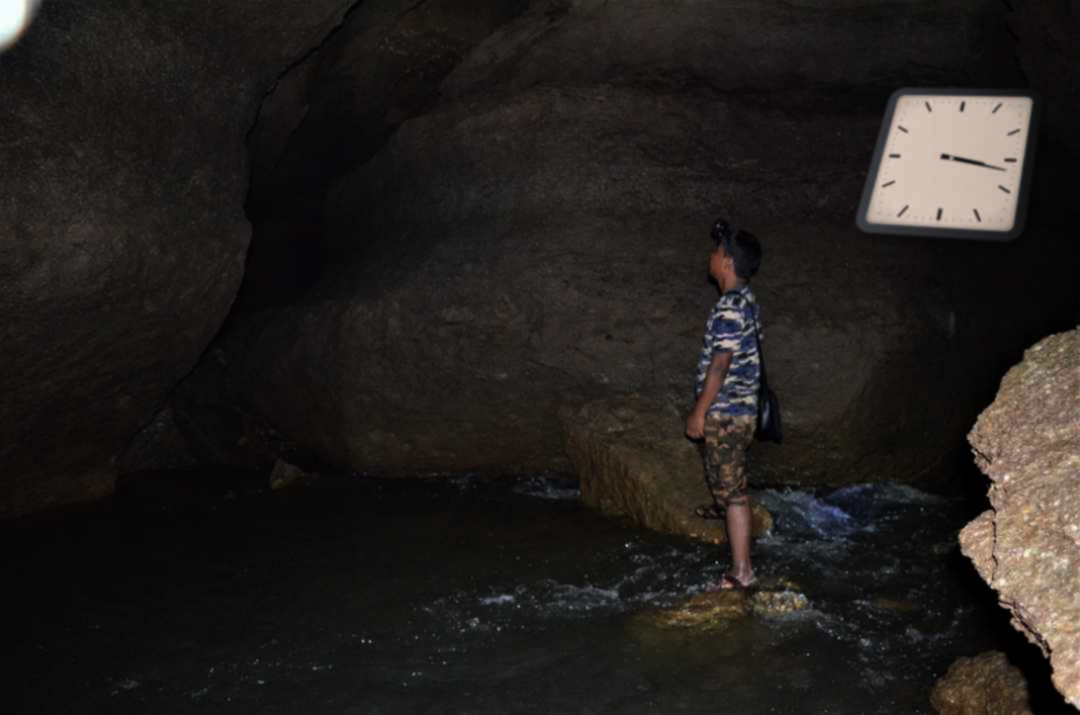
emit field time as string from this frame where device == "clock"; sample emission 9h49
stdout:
3h17
